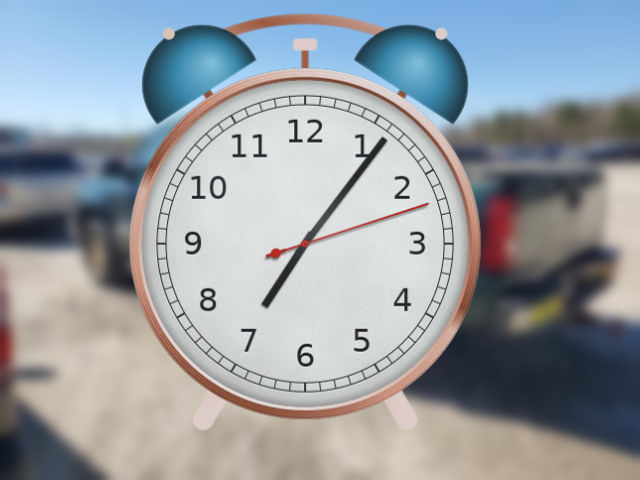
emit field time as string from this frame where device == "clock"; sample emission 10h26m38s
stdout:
7h06m12s
